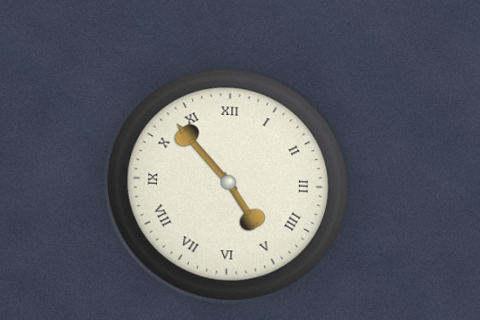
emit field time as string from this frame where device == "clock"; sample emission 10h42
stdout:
4h53
